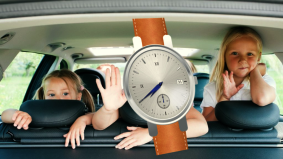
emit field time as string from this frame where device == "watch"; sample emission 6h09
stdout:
7h40
